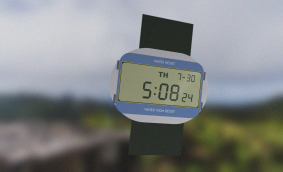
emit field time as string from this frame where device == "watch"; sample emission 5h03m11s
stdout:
5h08m24s
